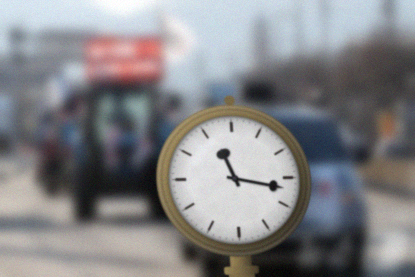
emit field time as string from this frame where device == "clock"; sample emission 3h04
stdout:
11h17
